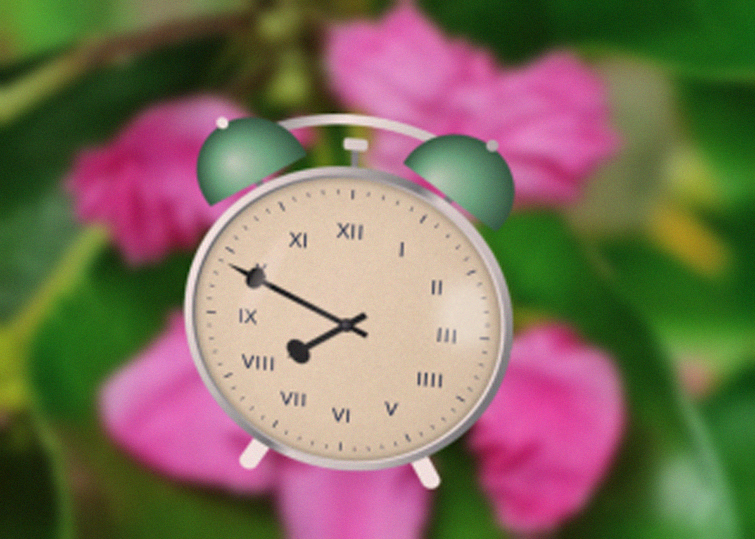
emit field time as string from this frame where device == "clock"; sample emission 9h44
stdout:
7h49
